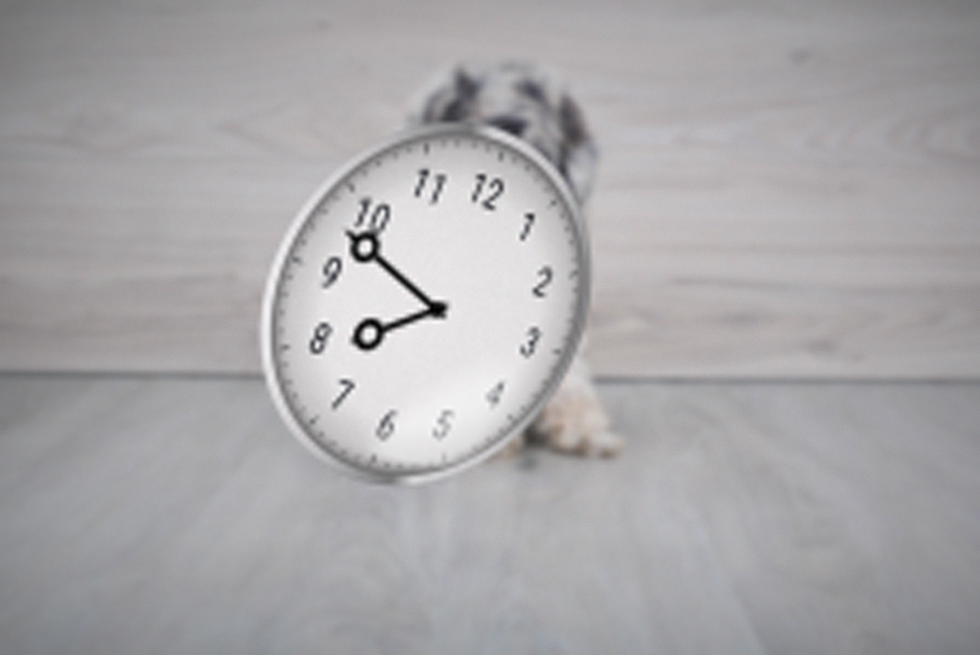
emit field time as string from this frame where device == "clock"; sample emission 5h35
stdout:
7h48
